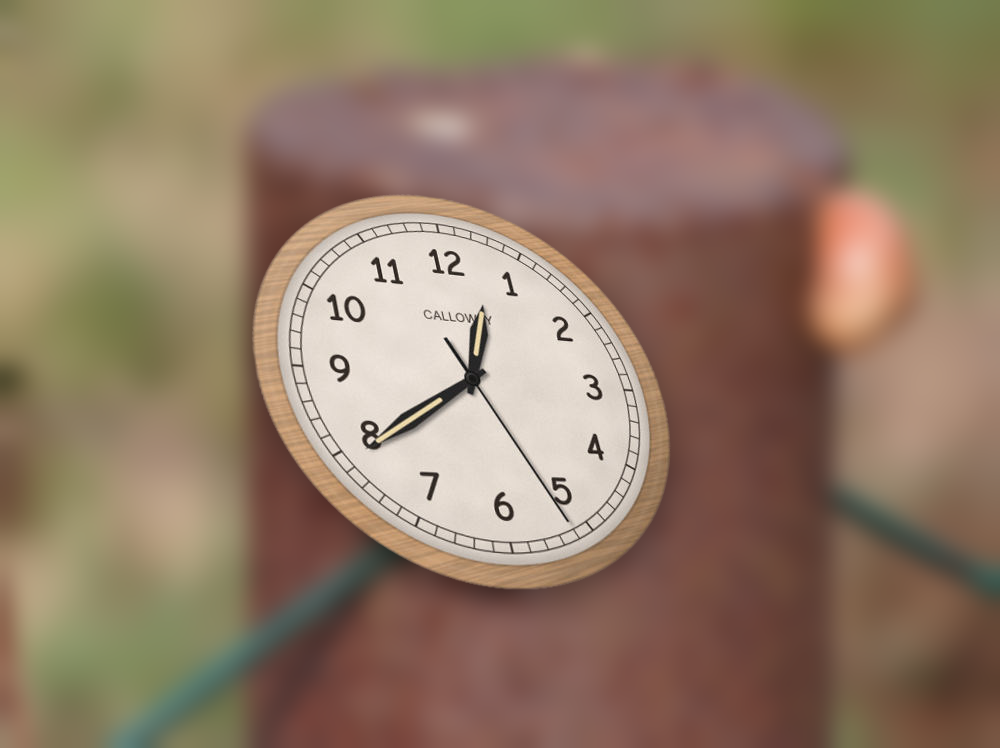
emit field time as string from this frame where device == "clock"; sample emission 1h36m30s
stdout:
12h39m26s
